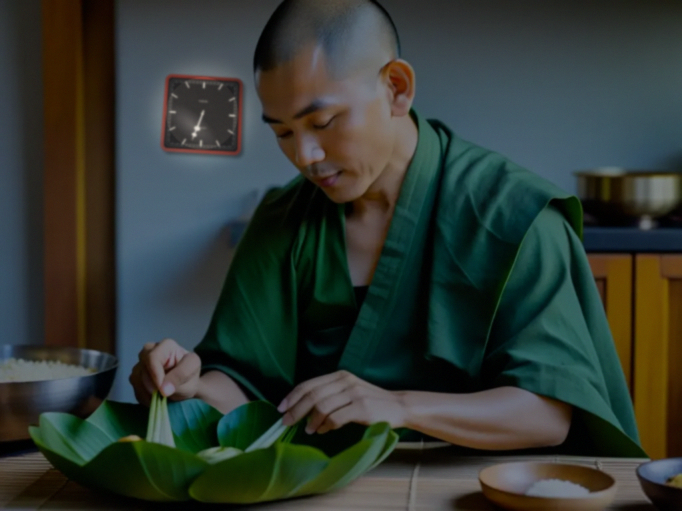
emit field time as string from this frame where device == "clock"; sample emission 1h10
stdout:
6h33
